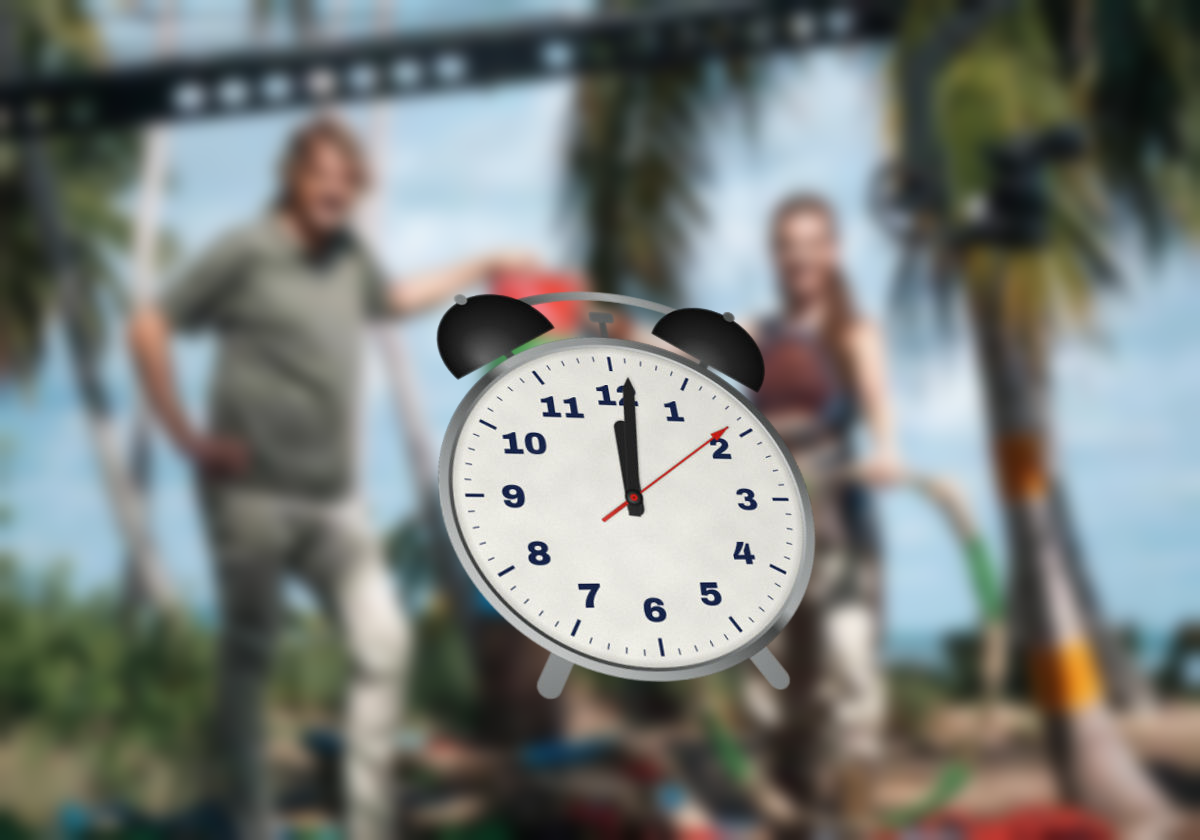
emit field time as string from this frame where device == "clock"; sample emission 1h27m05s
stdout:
12h01m09s
